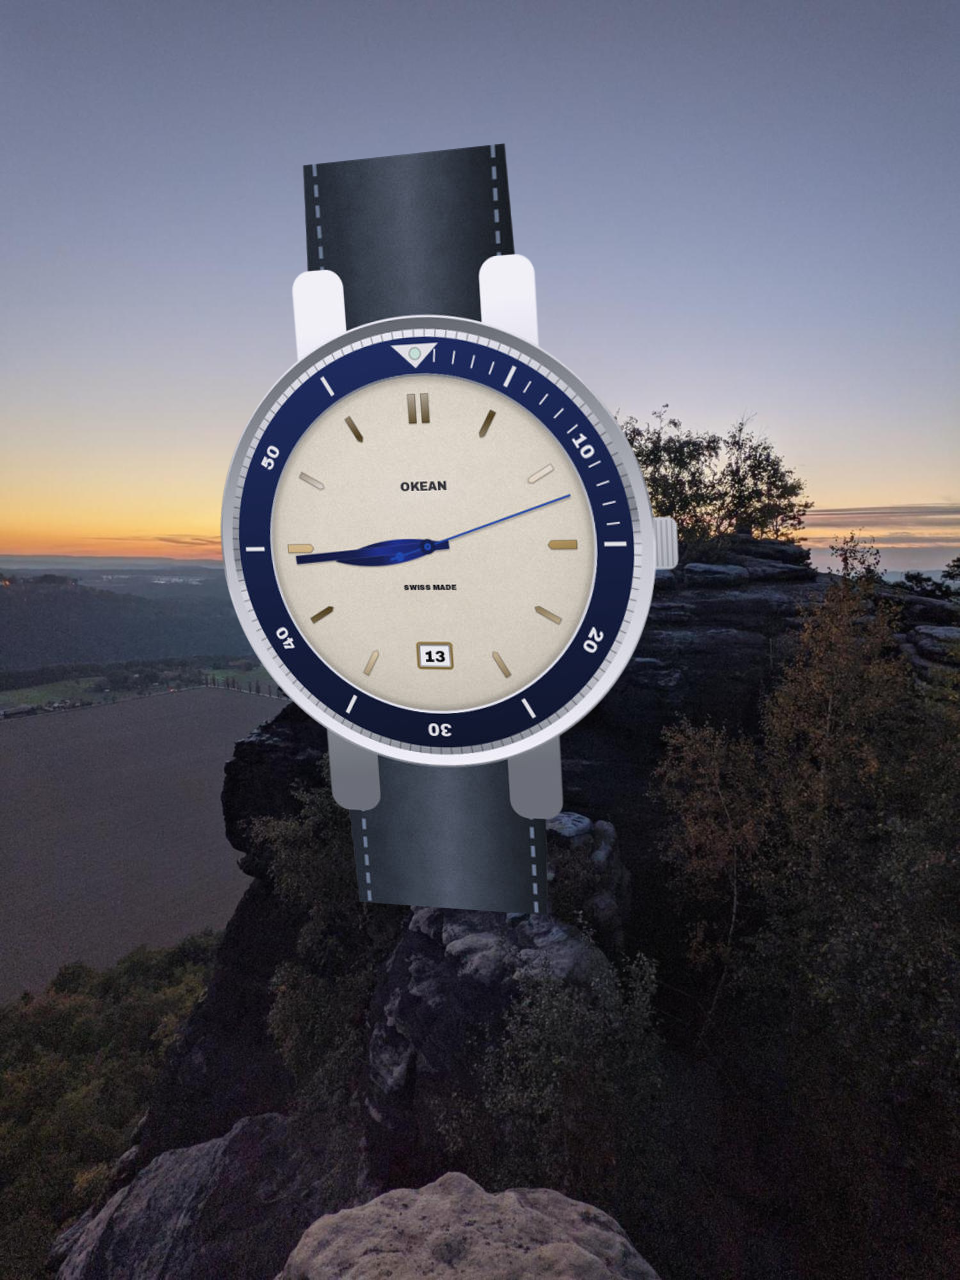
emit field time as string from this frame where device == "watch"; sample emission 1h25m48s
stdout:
8h44m12s
